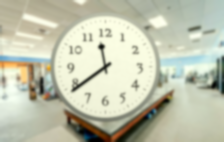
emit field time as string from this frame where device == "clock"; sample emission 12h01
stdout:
11h39
